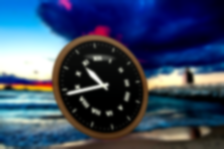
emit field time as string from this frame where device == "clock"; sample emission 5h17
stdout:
10h44
